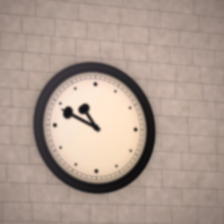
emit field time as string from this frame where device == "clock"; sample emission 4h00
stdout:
10h49
